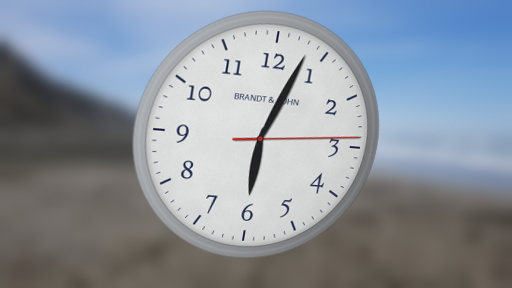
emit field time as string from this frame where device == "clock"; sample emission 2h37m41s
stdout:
6h03m14s
